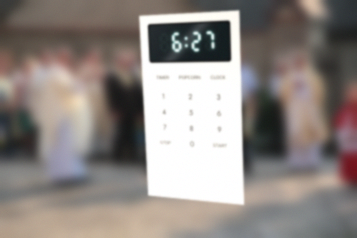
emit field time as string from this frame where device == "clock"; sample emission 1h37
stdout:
6h27
